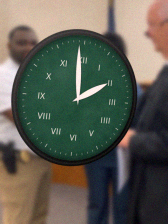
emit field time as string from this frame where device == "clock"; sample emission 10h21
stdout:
1h59
